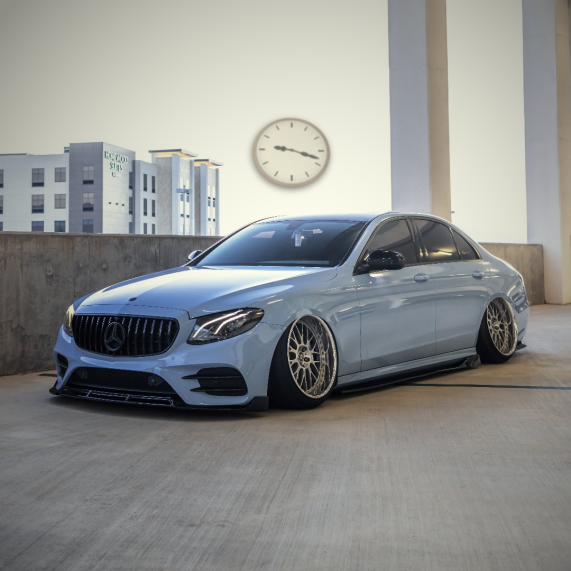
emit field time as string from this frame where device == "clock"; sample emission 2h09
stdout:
9h18
